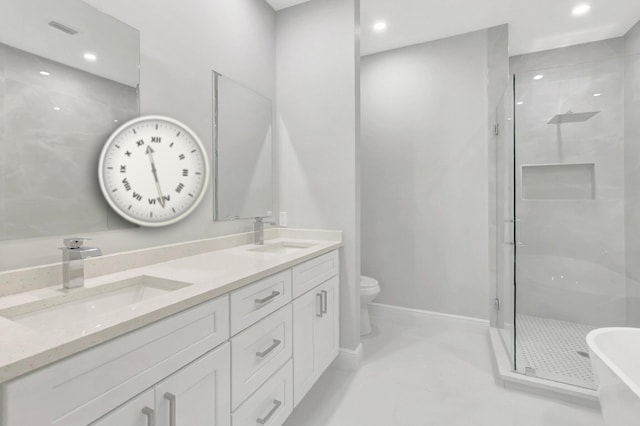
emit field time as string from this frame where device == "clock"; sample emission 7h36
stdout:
11h27
